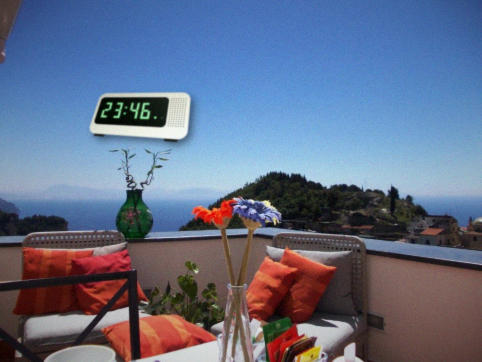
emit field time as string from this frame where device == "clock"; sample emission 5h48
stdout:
23h46
